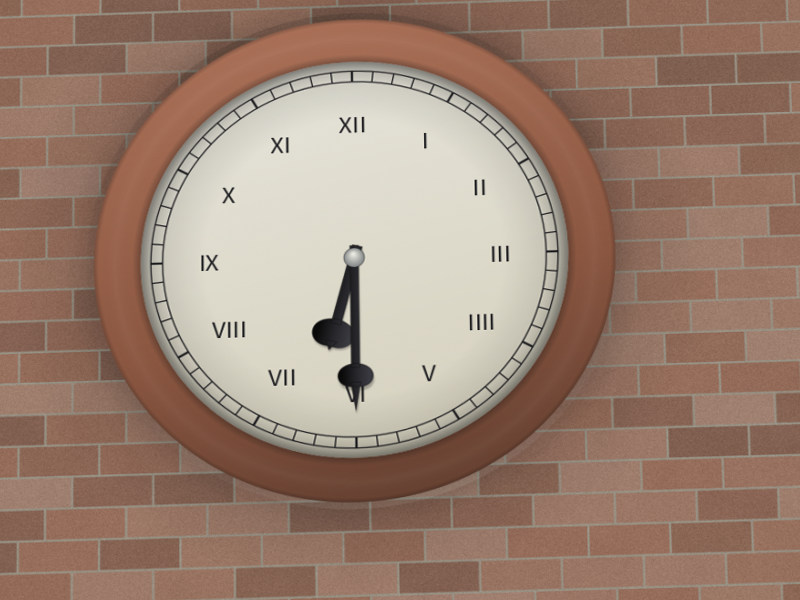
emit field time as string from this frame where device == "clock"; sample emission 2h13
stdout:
6h30
